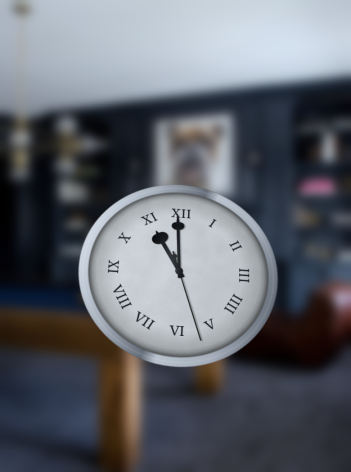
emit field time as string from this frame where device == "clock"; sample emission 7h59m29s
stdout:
10h59m27s
